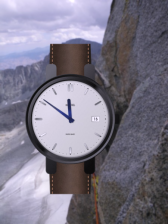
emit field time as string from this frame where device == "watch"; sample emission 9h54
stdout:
11h51
